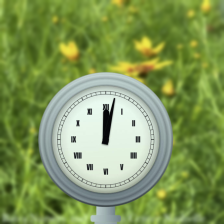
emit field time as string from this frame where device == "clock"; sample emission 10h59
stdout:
12h02
